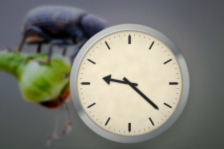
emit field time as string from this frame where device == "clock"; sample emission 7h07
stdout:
9h22
